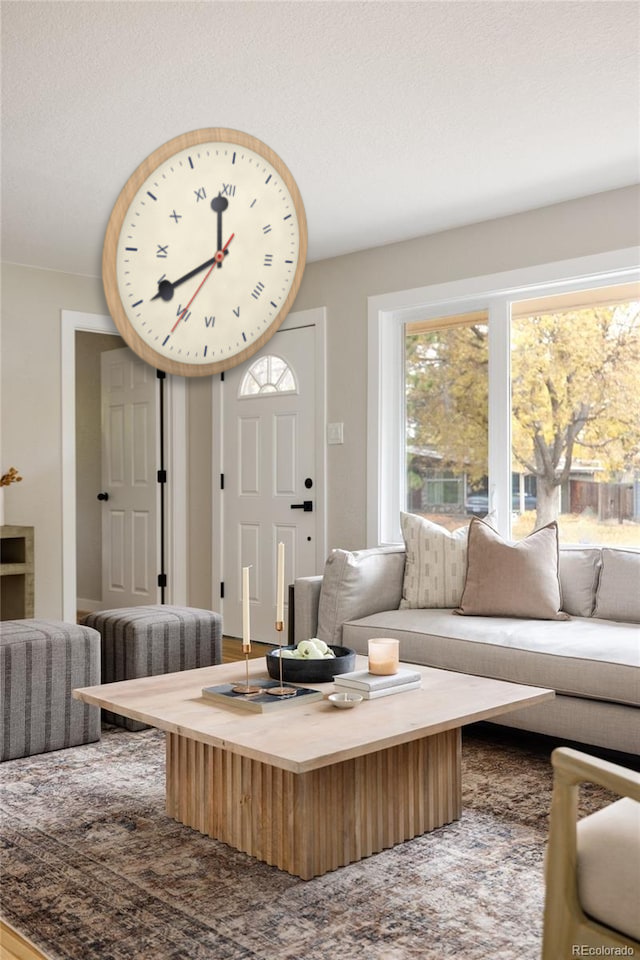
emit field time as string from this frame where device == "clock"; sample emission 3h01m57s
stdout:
11h39m35s
